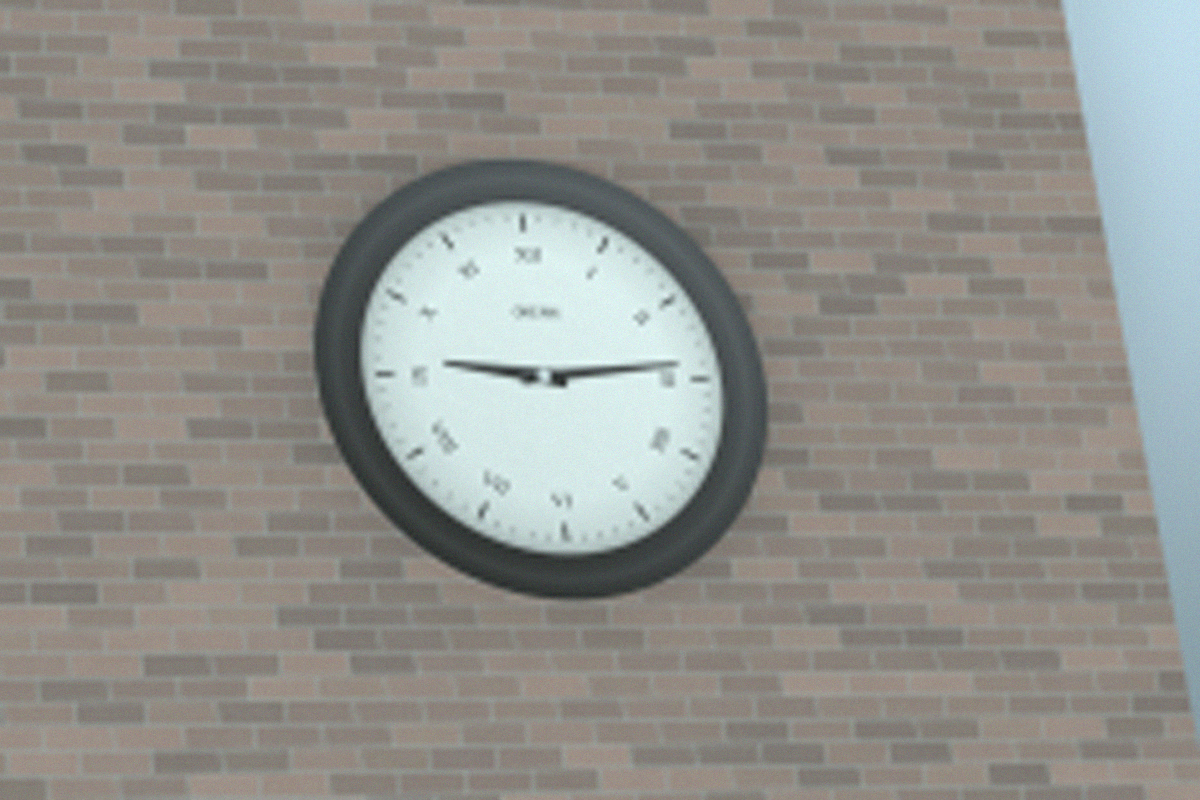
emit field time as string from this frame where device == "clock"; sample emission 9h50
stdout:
9h14
